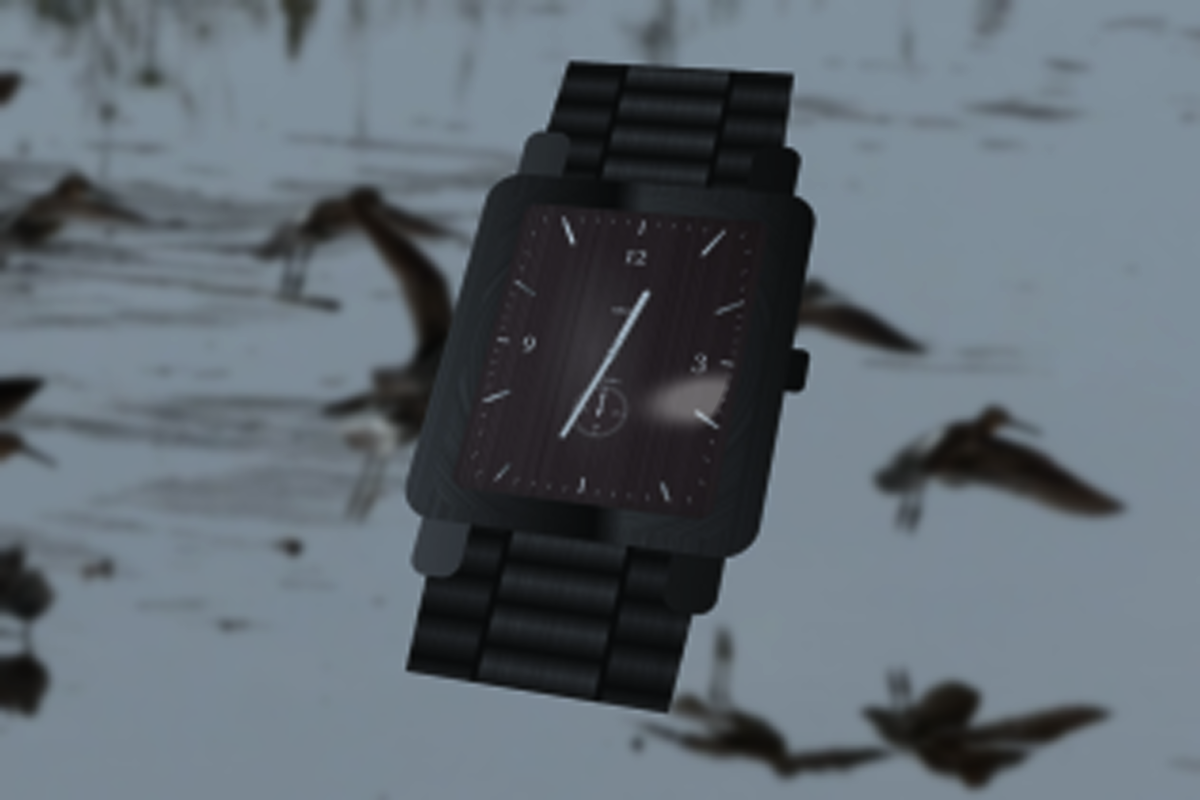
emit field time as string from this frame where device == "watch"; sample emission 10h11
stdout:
12h33
